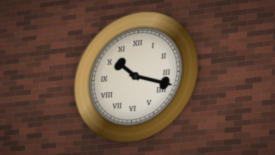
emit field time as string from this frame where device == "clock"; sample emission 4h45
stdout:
10h18
